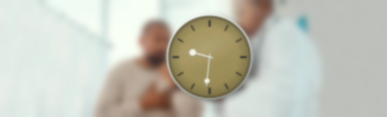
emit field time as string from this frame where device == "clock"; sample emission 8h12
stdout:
9h31
